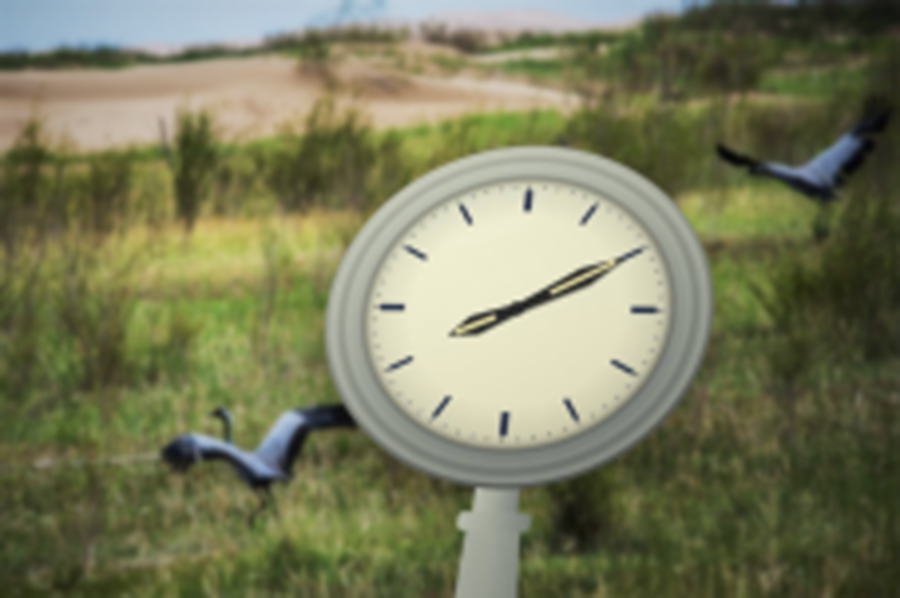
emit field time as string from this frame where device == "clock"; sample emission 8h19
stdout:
8h10
